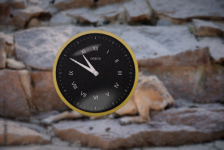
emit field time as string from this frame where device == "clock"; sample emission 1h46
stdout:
10h50
